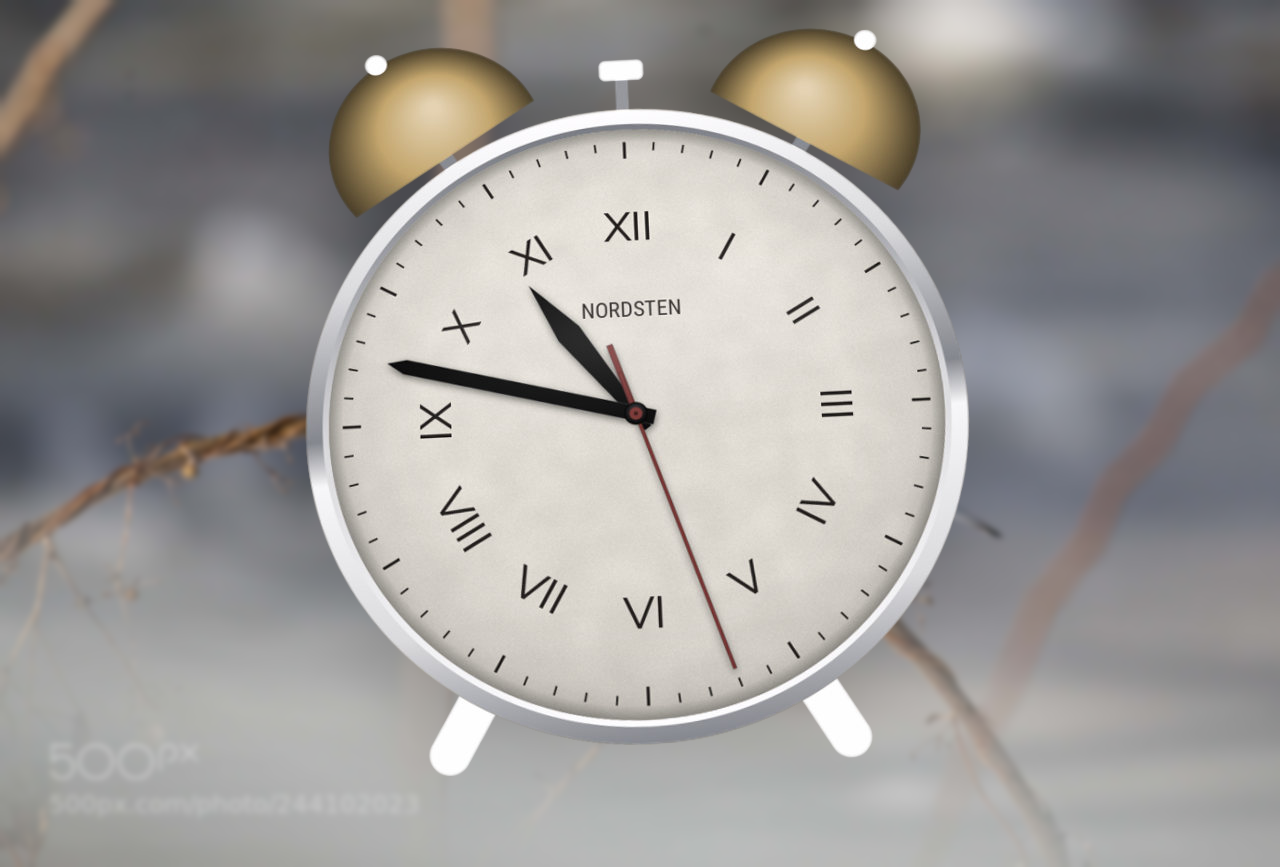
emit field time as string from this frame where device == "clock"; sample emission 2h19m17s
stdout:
10h47m27s
